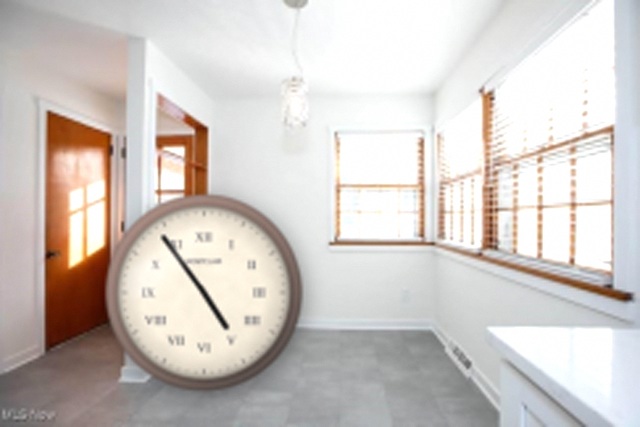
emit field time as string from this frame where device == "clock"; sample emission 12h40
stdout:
4h54
